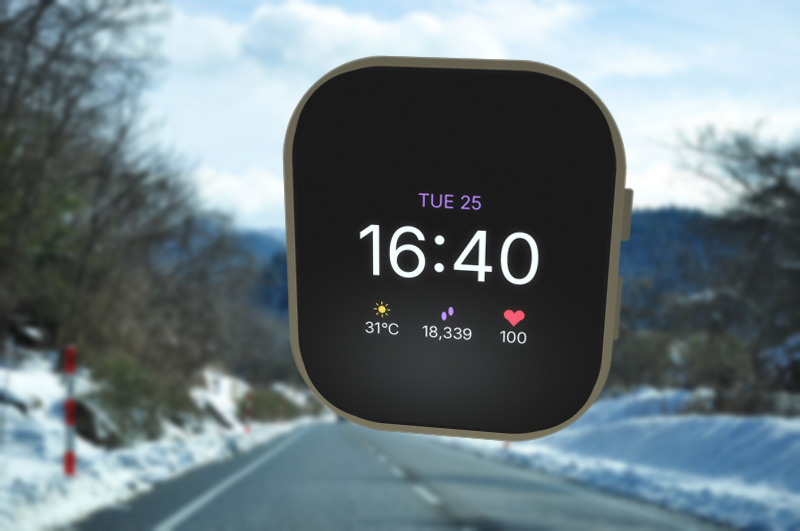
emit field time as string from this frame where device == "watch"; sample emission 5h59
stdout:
16h40
